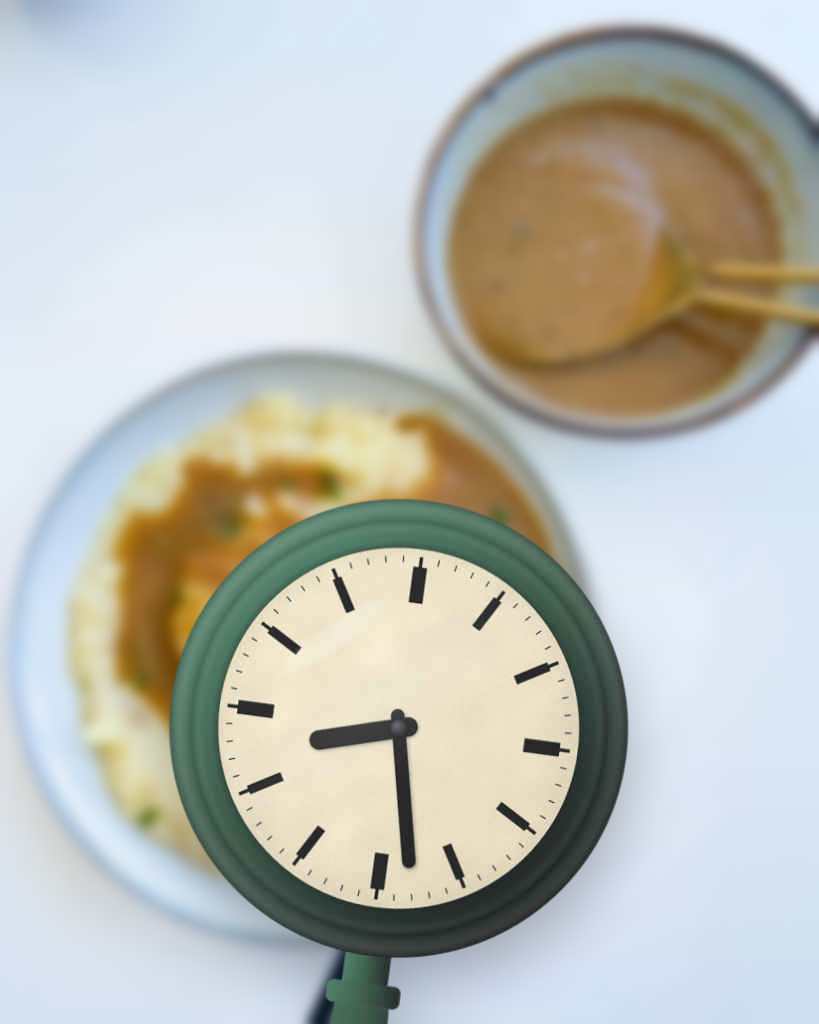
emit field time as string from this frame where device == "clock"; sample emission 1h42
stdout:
8h28
